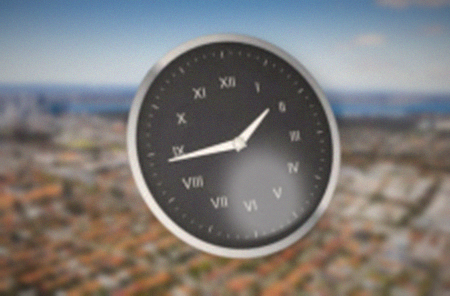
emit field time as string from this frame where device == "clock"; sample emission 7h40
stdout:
1h44
